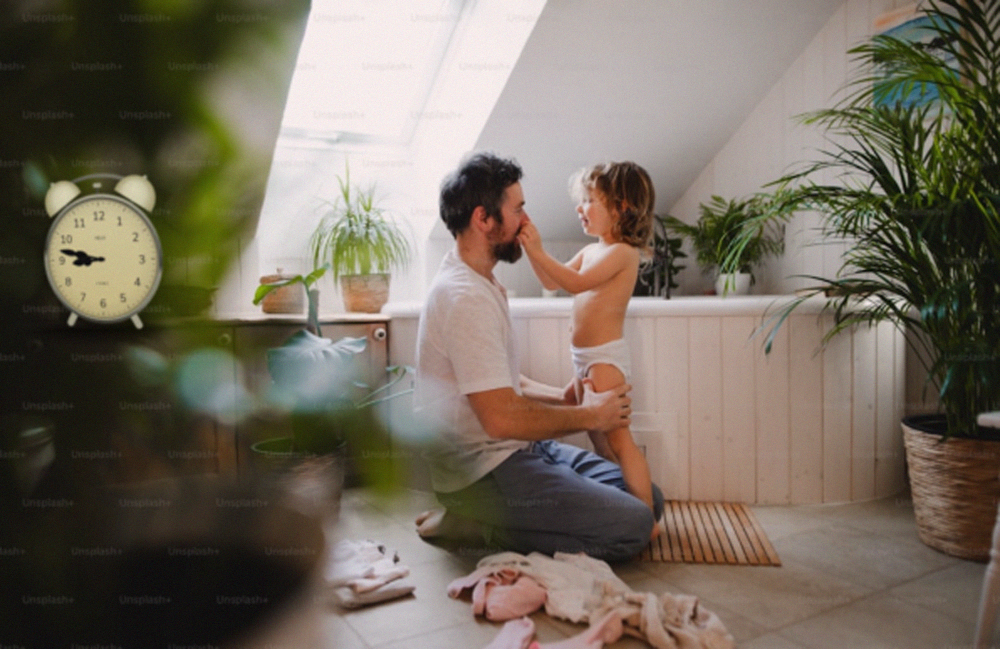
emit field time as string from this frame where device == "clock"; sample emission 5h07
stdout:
8h47
